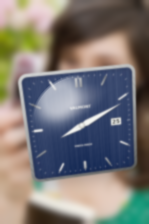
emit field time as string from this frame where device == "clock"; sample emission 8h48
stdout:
8h11
